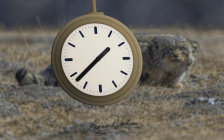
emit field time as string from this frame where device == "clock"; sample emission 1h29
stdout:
1h38
